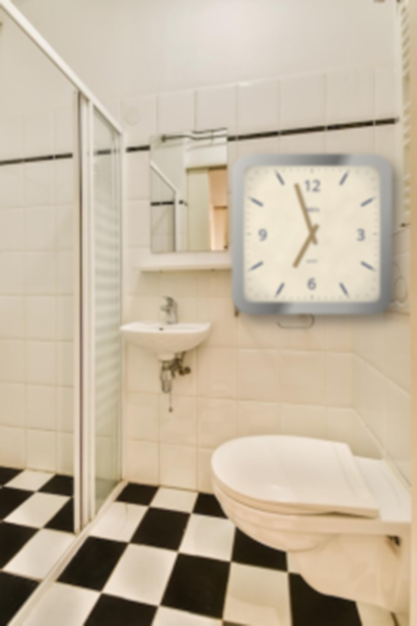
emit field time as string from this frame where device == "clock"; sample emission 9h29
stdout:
6h57
